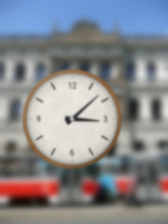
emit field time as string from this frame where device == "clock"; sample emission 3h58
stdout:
3h08
